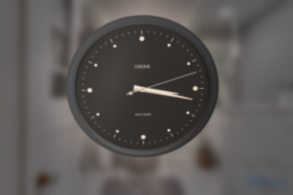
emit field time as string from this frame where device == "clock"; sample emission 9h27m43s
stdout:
3h17m12s
